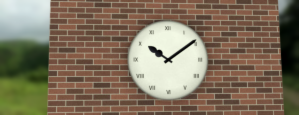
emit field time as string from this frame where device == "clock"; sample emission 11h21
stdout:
10h09
